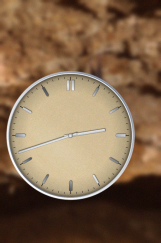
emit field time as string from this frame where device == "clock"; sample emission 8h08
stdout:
2h42
